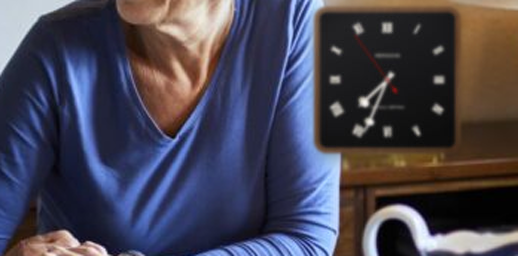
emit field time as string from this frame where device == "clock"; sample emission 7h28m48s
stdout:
7h33m54s
